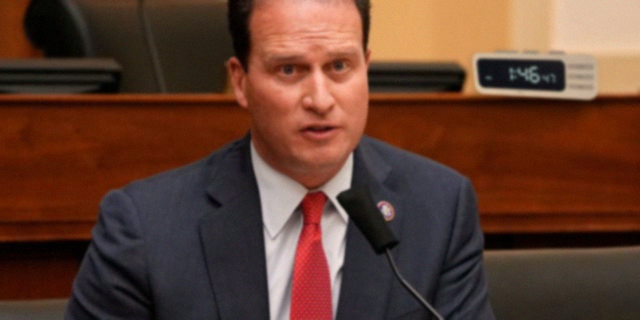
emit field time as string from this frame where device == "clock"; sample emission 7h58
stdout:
1h46
